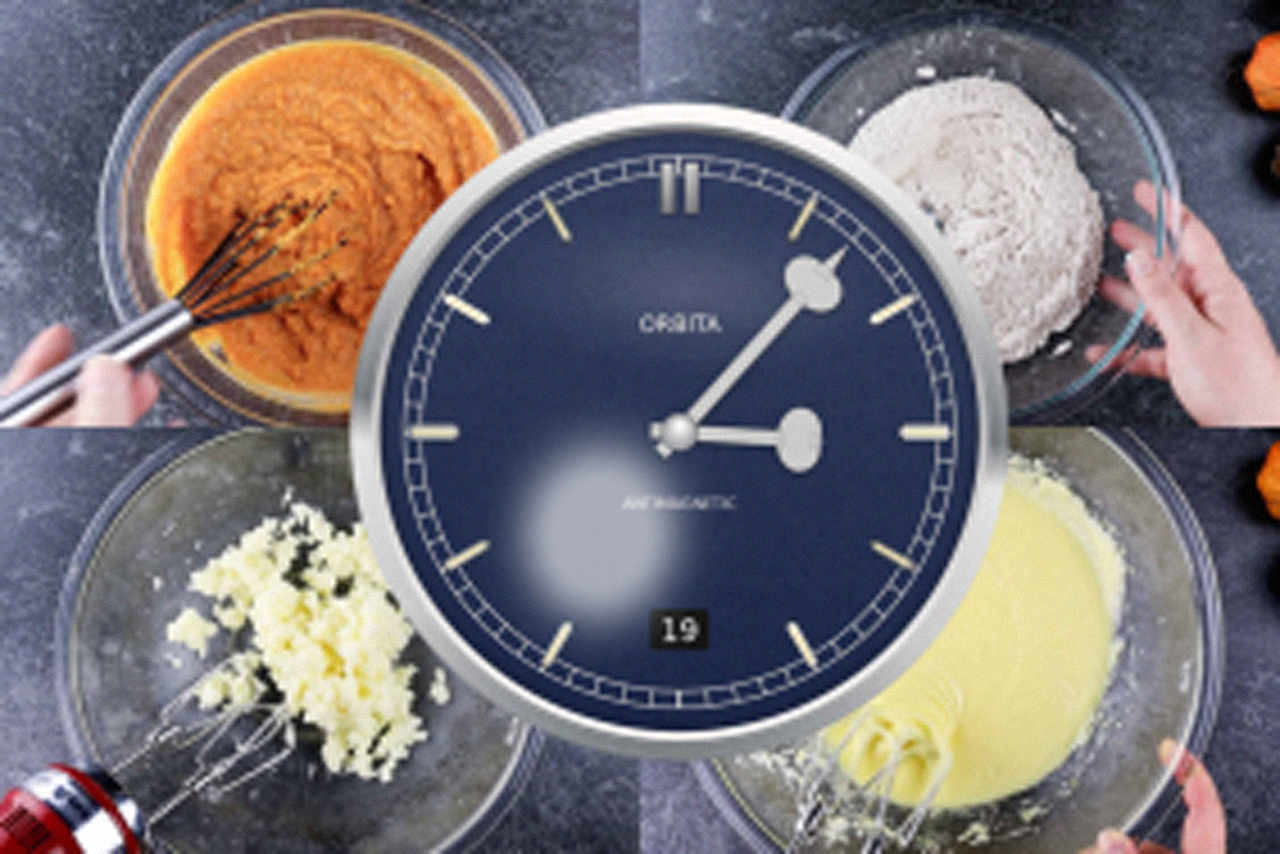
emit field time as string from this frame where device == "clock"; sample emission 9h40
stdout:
3h07
